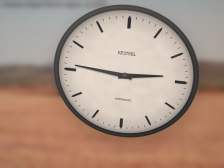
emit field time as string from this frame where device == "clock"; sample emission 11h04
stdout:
2h46
